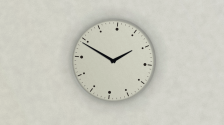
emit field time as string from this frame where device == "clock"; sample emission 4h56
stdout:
1h49
